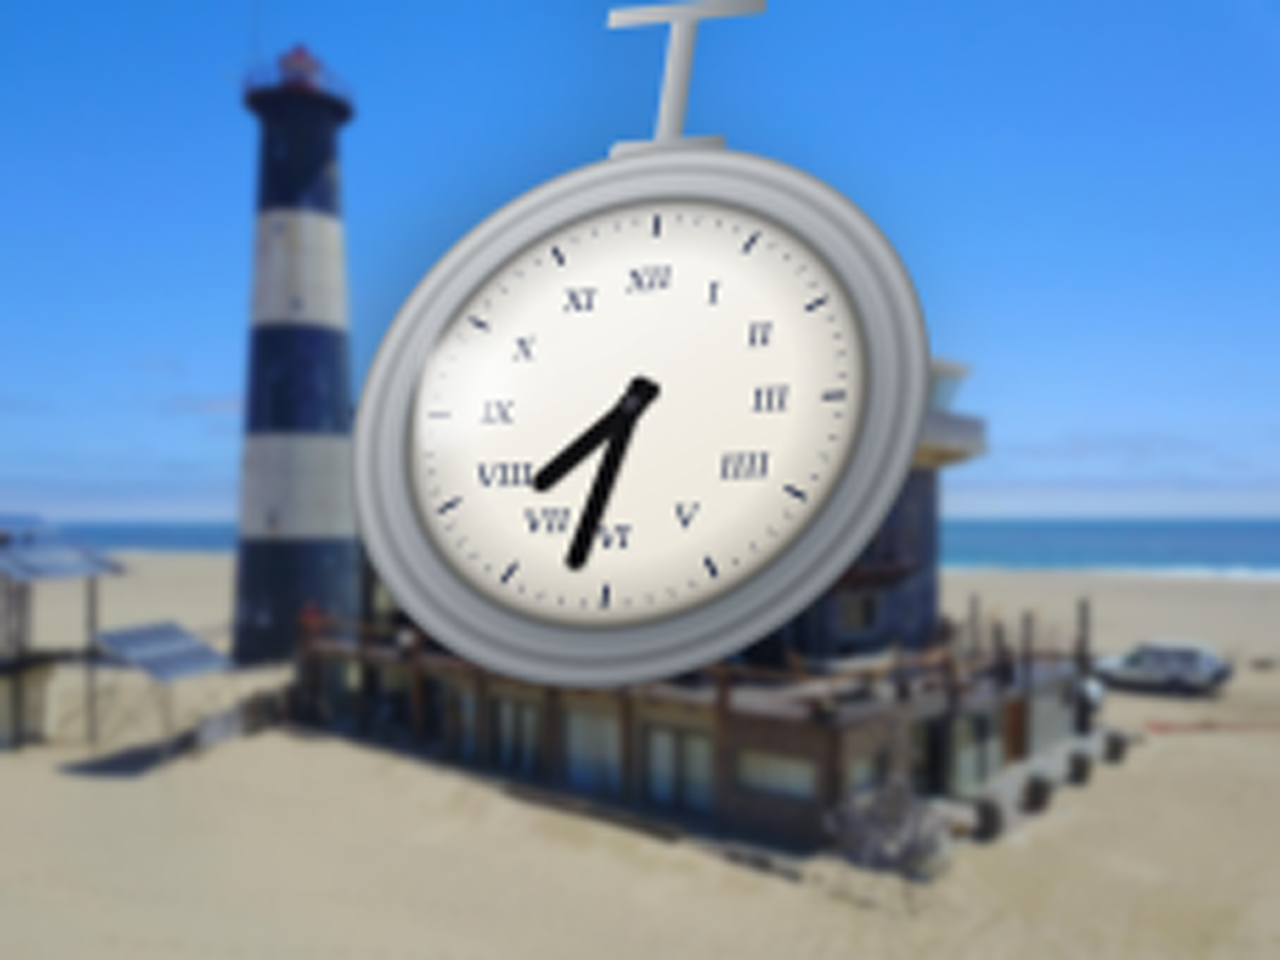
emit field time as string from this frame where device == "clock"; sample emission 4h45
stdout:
7h32
